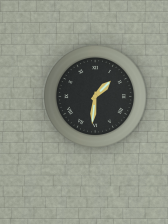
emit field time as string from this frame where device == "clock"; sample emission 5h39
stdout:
1h31
